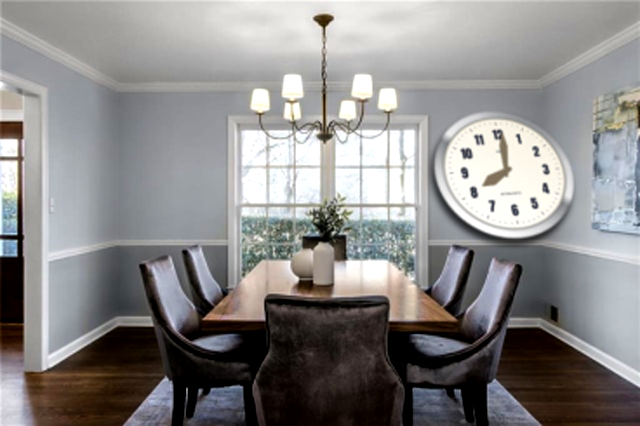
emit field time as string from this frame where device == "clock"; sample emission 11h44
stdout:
8h01
